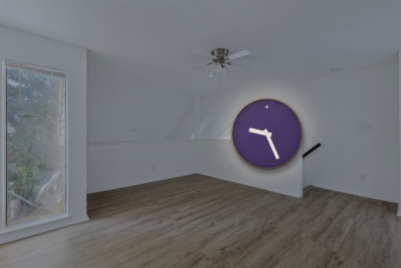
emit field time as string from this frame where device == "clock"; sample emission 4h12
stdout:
9h26
